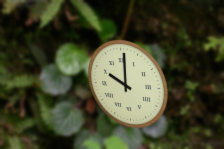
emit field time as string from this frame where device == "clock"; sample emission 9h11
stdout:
10h01
